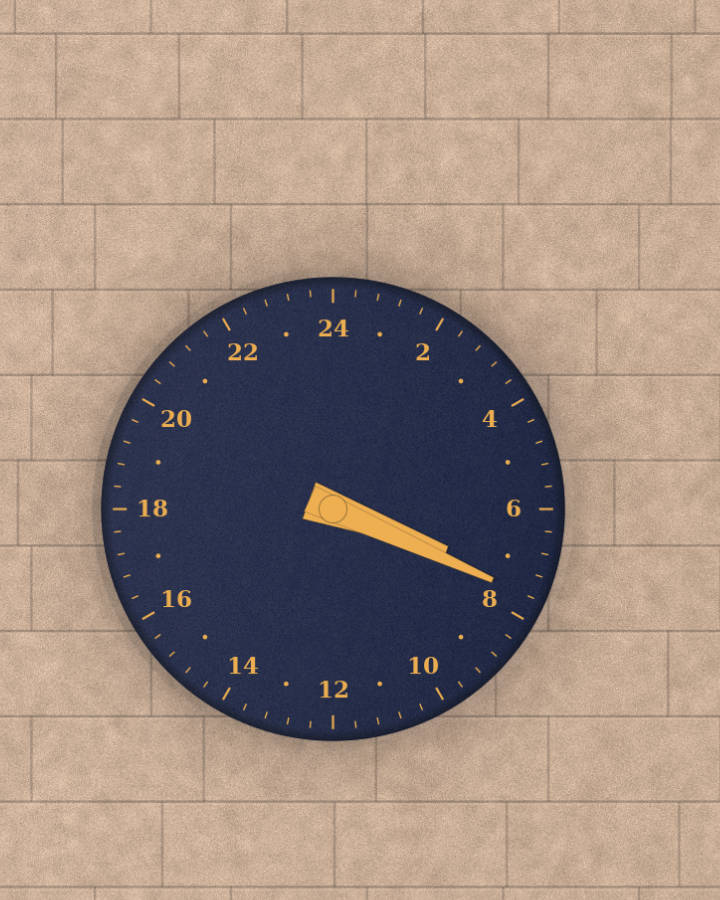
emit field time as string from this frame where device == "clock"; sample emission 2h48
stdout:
7h19
